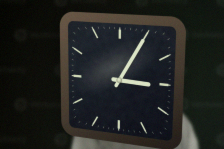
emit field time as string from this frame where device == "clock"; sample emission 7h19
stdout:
3h05
